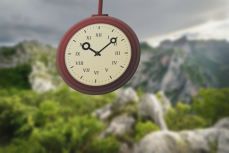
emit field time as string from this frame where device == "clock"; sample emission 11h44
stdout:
10h08
